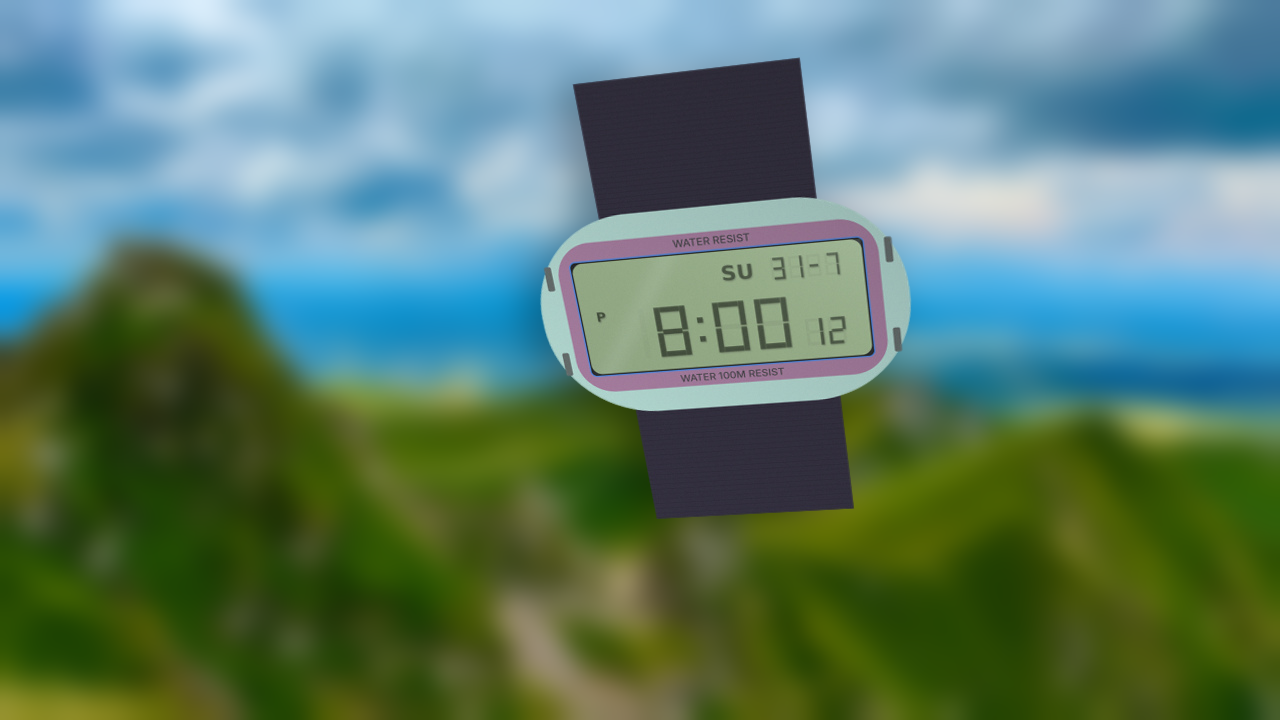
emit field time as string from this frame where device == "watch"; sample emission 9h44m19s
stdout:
8h00m12s
